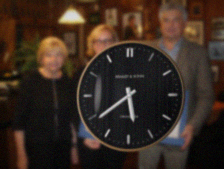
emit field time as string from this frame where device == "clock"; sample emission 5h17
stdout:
5h39
